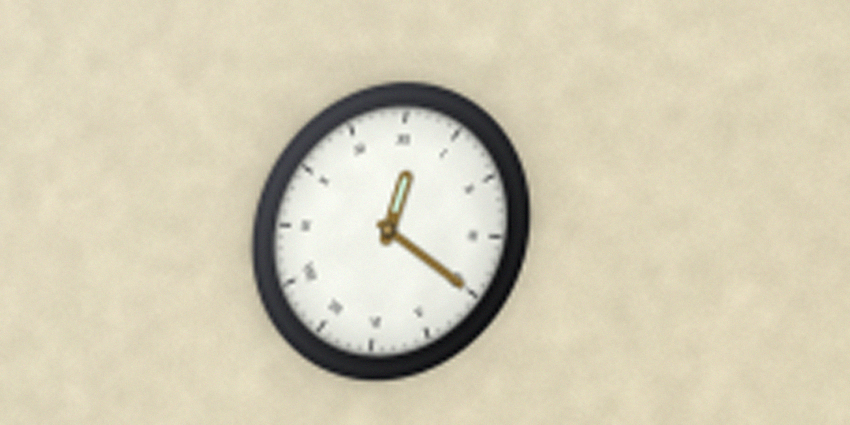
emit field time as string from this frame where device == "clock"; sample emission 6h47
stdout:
12h20
